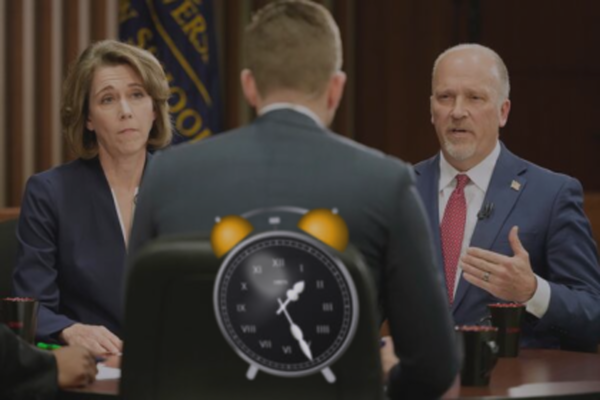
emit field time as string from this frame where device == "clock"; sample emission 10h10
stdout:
1h26
